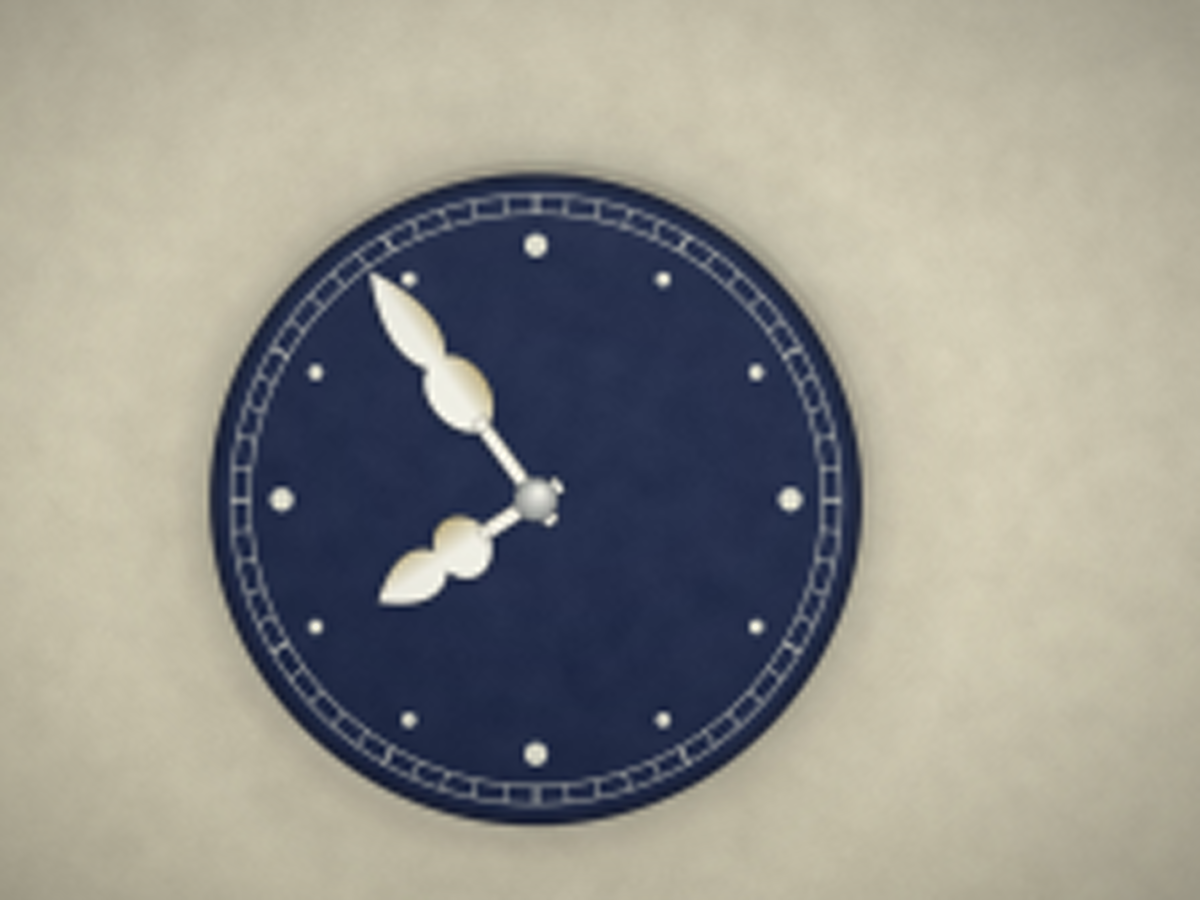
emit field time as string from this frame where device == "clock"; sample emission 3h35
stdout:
7h54
